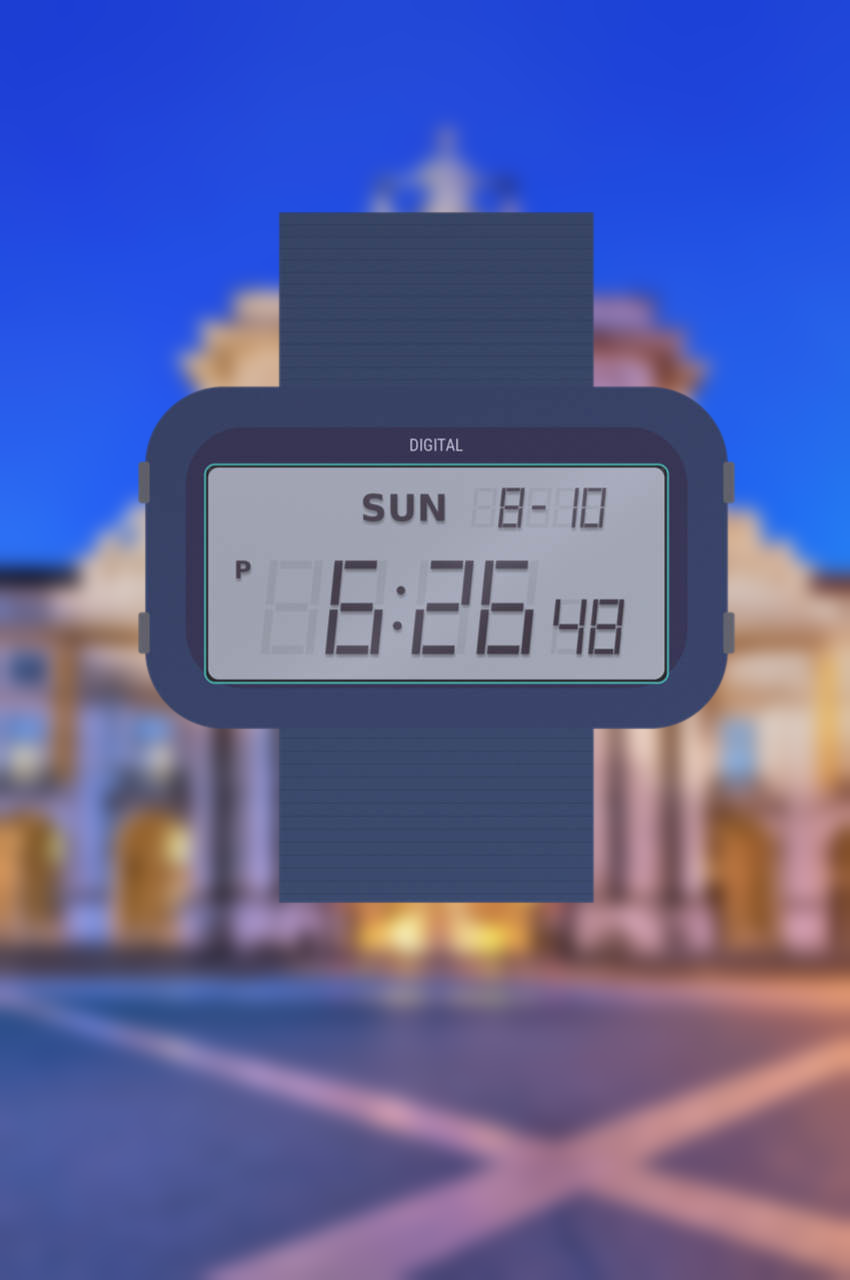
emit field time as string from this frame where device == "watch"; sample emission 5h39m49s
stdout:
6h26m48s
